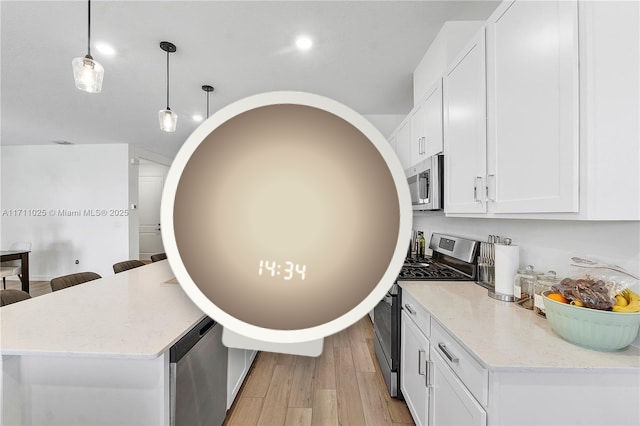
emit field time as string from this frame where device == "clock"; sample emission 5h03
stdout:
14h34
